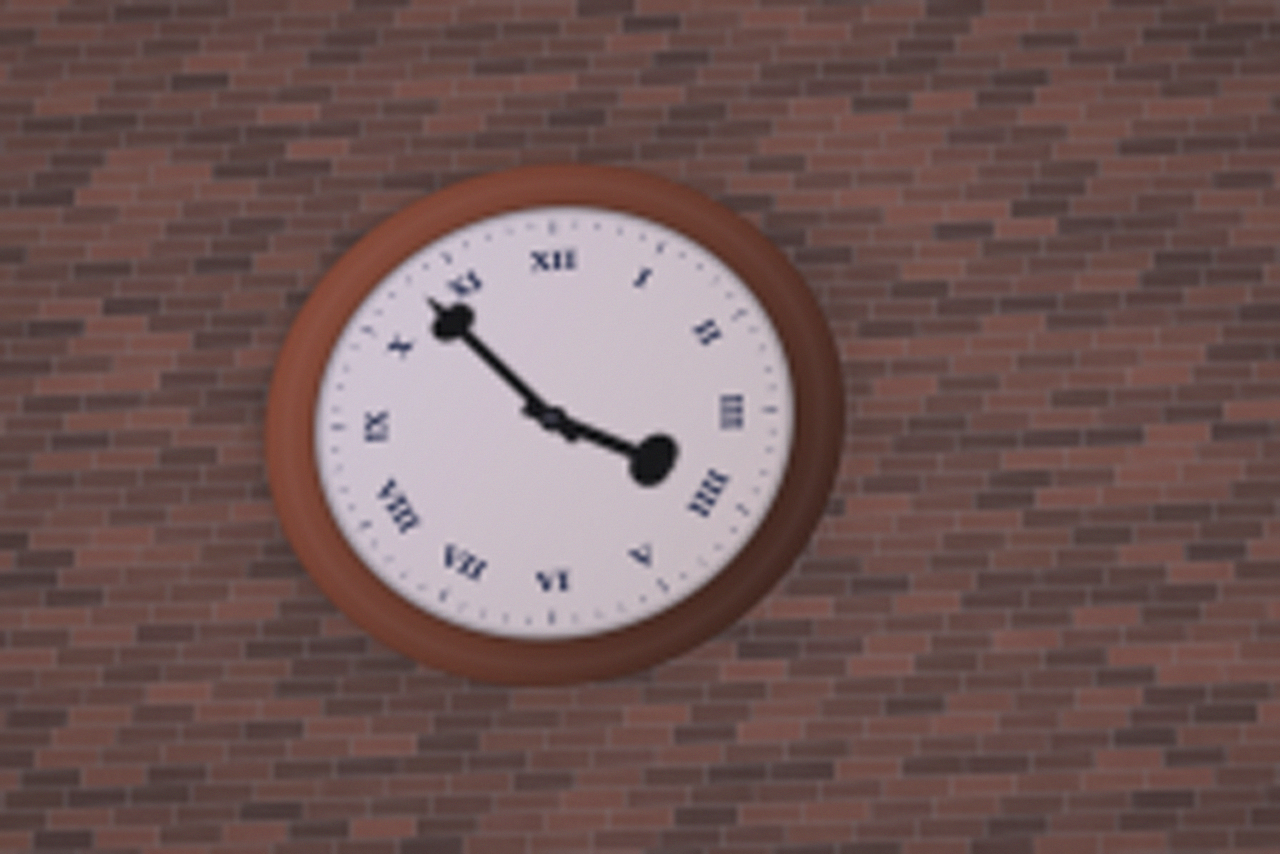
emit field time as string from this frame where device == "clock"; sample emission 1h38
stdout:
3h53
